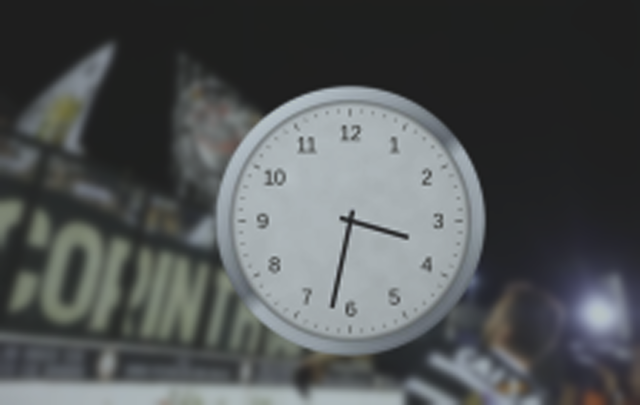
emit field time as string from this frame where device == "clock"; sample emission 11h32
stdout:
3h32
